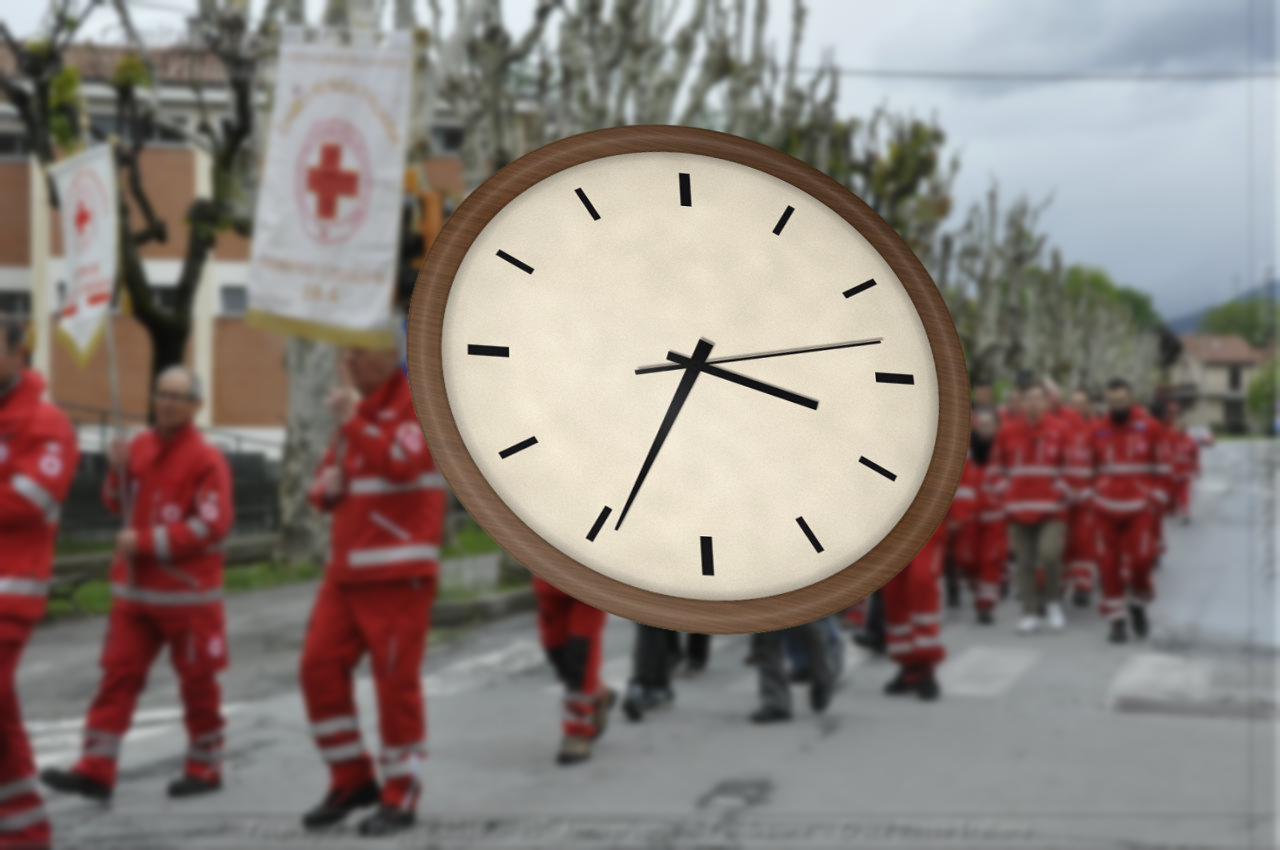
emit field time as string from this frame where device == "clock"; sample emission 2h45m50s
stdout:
3h34m13s
